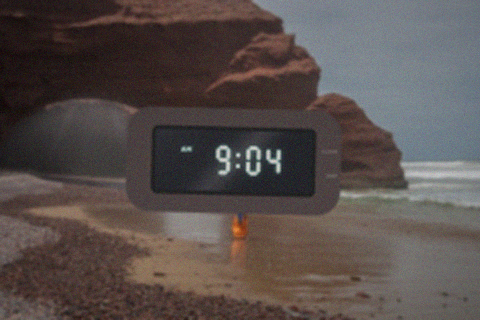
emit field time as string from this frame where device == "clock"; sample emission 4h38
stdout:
9h04
